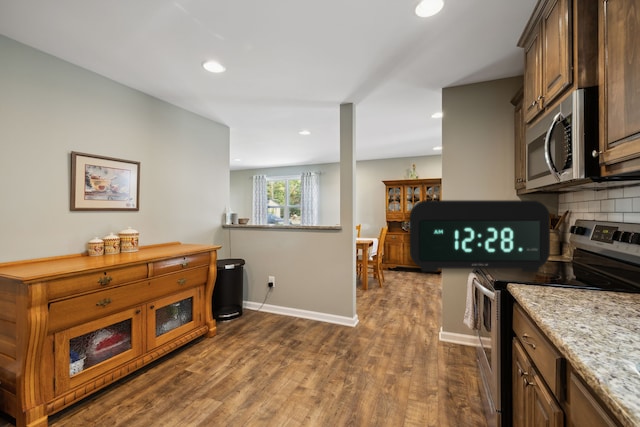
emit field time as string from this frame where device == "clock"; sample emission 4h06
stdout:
12h28
